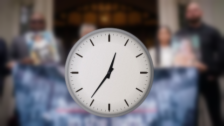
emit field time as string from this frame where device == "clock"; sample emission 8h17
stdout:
12h36
